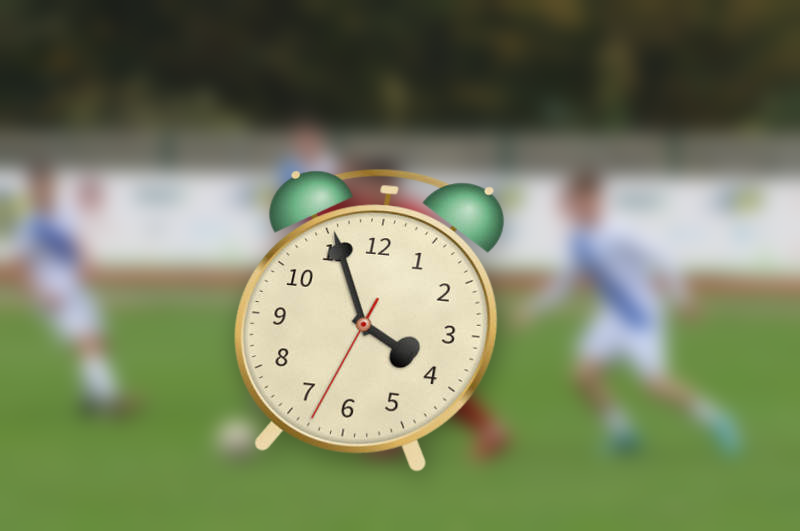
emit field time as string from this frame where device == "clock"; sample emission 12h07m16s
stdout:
3h55m33s
